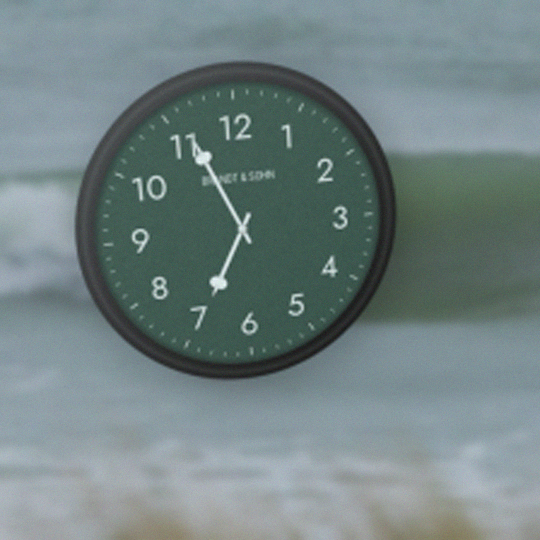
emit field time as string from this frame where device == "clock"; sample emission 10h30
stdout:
6h56
